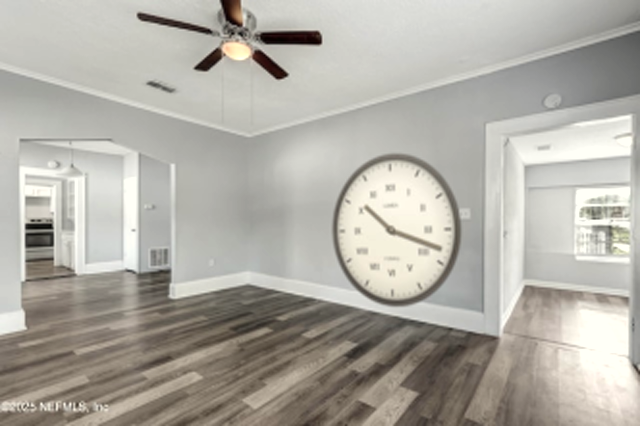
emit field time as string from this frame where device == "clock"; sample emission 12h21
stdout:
10h18
